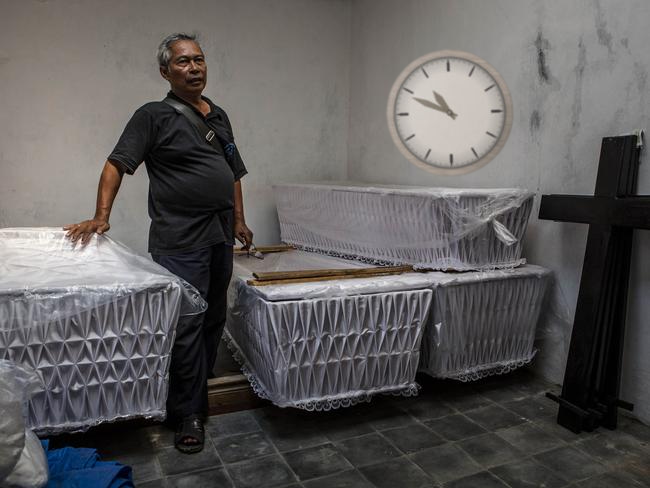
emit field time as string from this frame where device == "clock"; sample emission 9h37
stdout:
10h49
